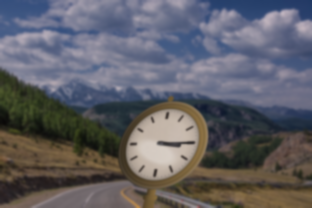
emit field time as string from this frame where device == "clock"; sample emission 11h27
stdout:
3h15
